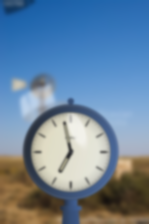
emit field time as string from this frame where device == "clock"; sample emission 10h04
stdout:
6h58
